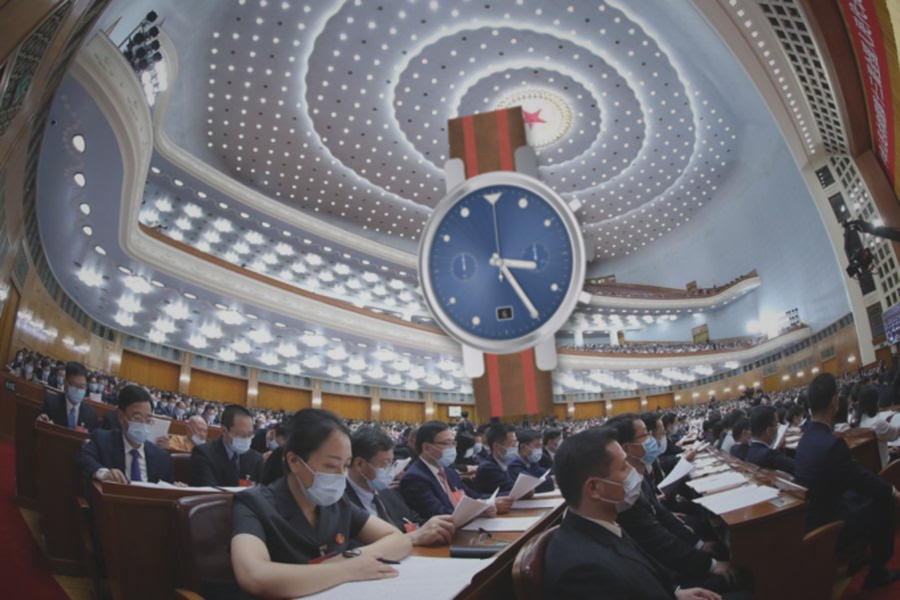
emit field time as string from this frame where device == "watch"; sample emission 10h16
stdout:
3h25
